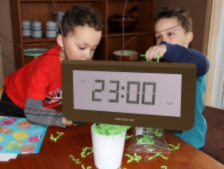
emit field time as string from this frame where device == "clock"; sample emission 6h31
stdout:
23h00
